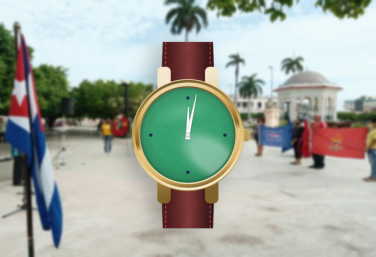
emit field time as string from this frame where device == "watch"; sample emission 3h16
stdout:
12h02
